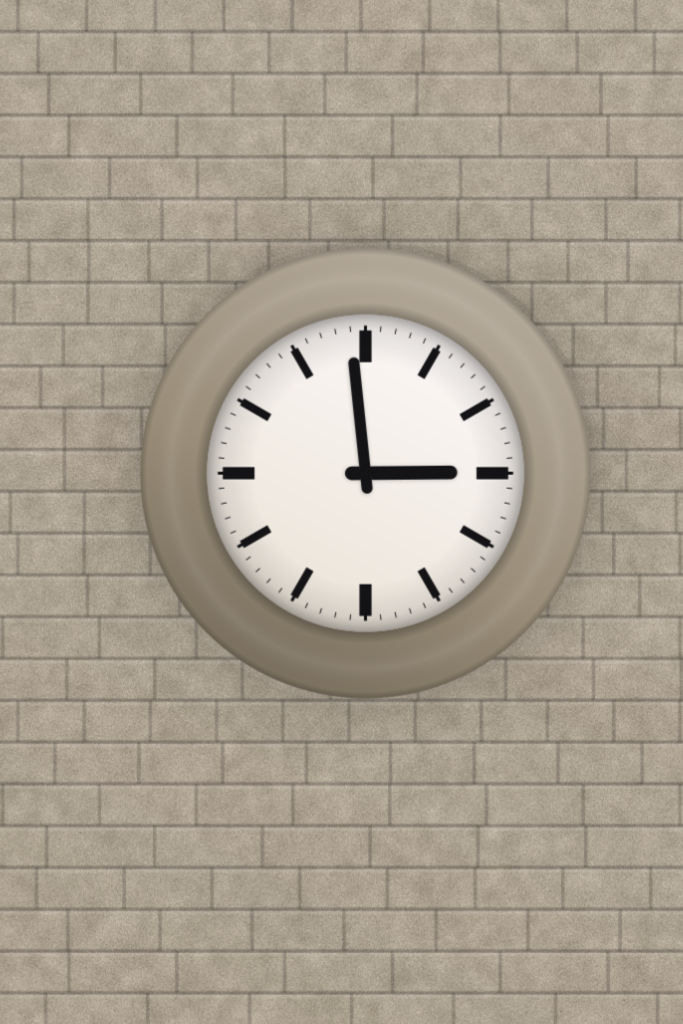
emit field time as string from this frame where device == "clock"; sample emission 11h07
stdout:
2h59
